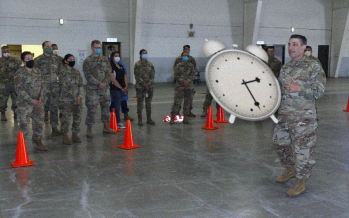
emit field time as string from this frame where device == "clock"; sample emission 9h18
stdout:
2h27
